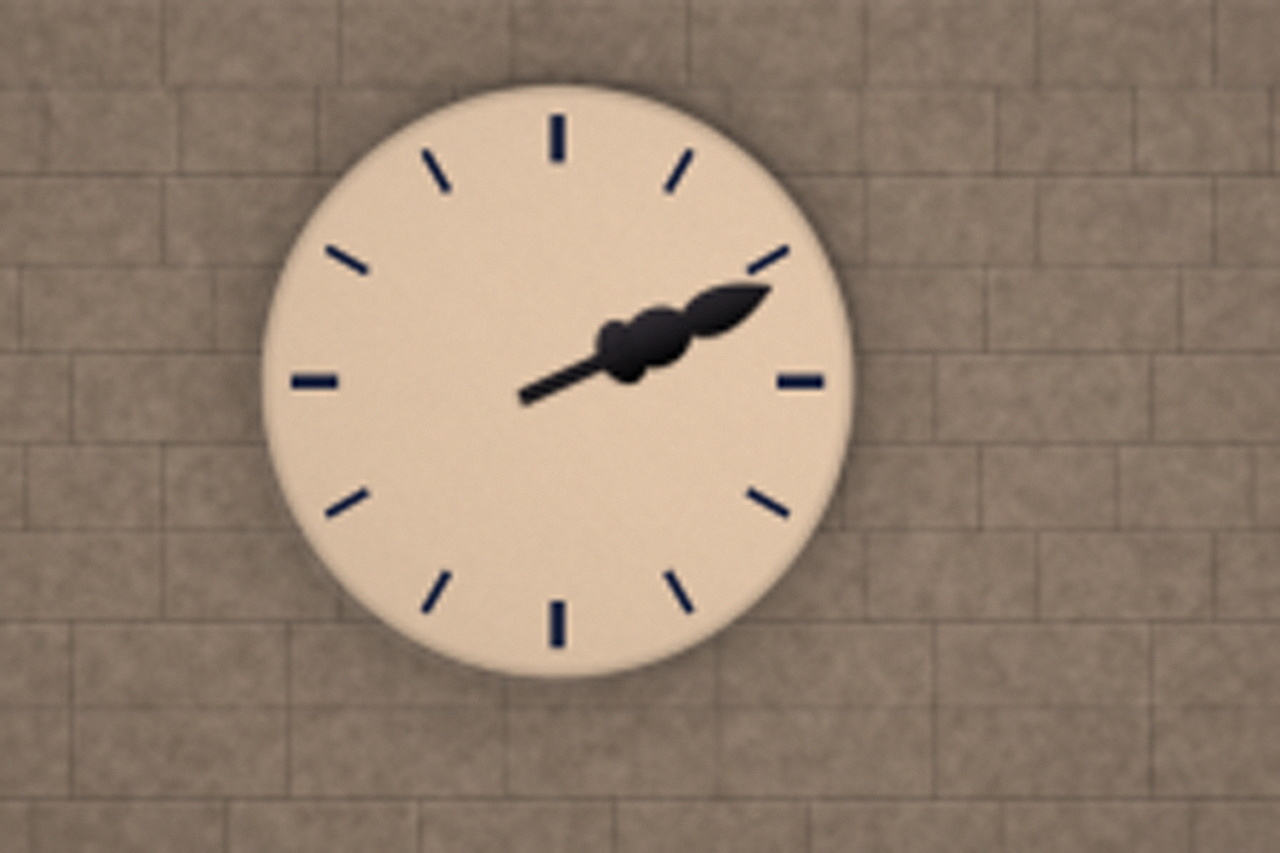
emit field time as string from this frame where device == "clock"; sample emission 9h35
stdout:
2h11
